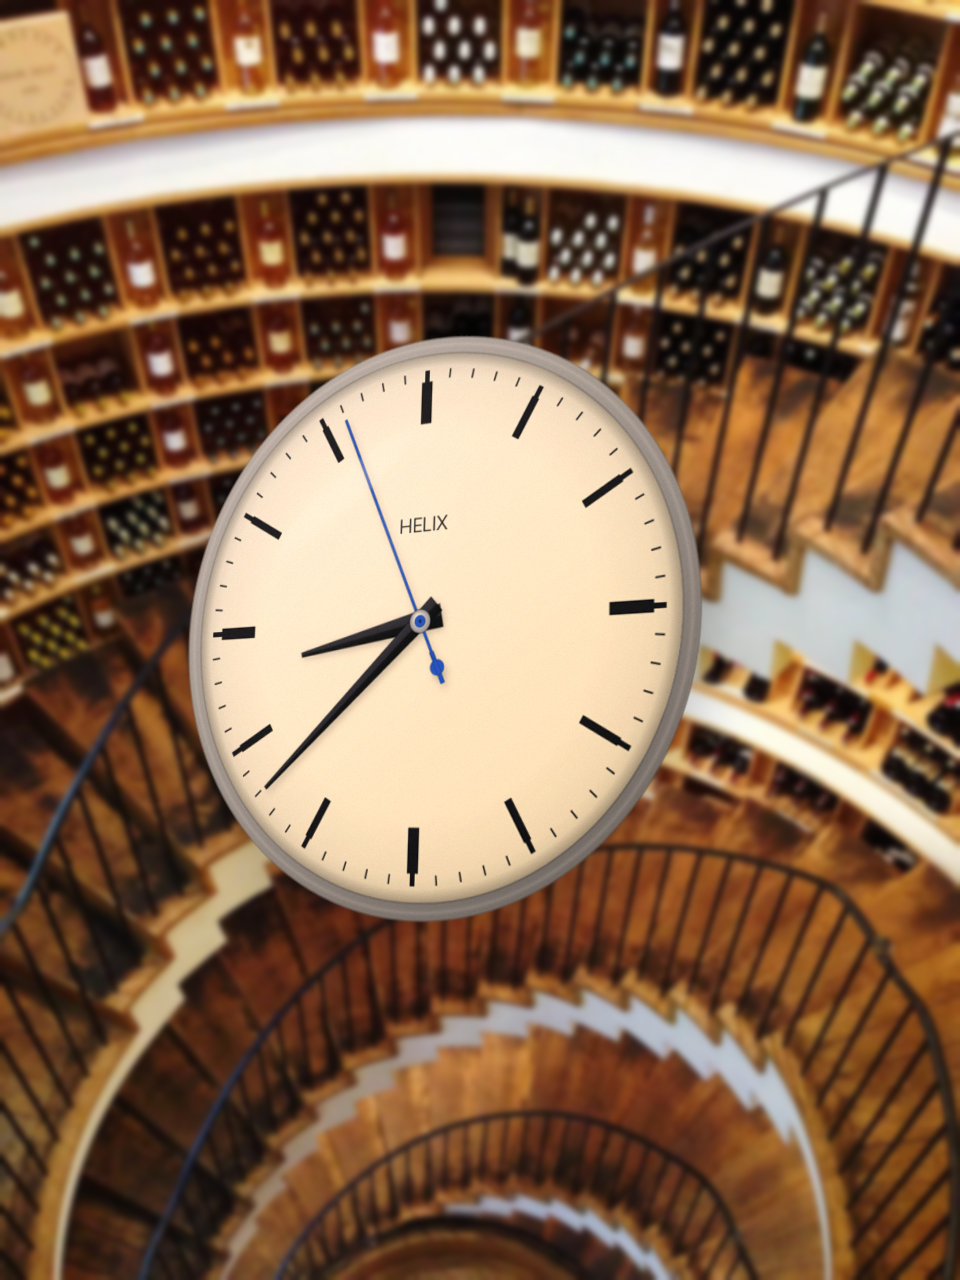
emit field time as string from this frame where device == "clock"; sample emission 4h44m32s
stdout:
8h37m56s
